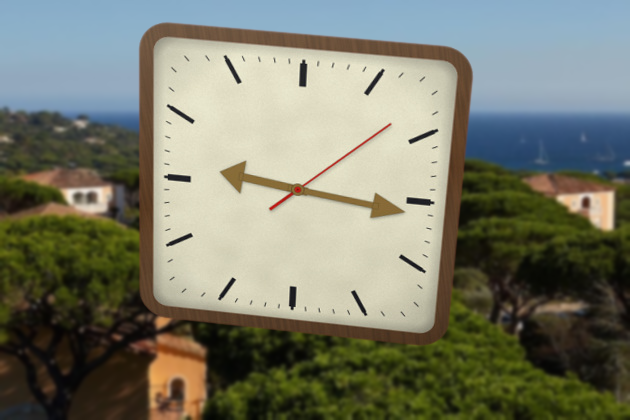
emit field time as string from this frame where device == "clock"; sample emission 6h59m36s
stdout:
9h16m08s
